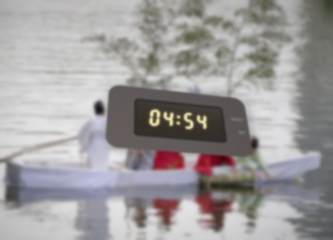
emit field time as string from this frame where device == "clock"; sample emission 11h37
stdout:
4h54
